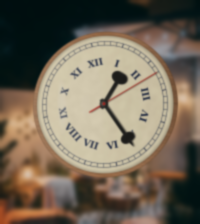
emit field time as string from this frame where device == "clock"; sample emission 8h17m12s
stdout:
1h26m12s
